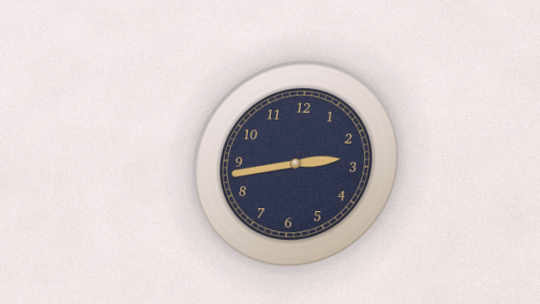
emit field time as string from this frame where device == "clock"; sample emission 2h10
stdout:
2h43
